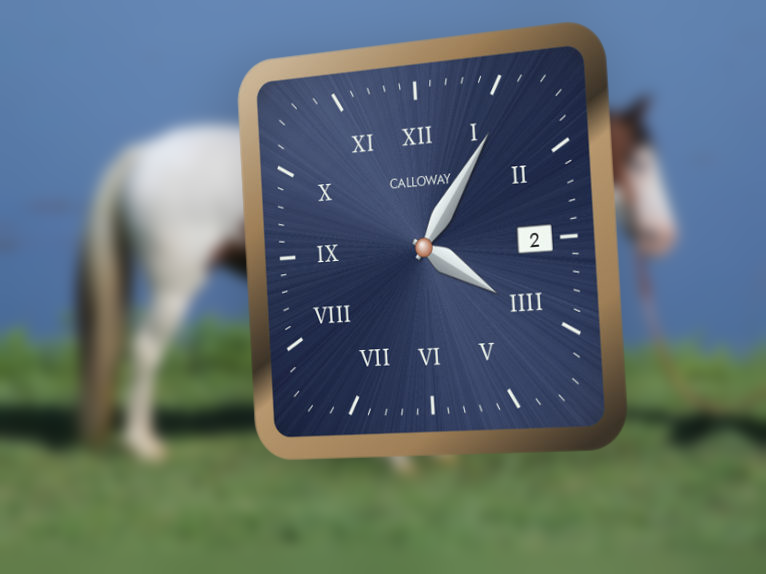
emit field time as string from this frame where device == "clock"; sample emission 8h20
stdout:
4h06
